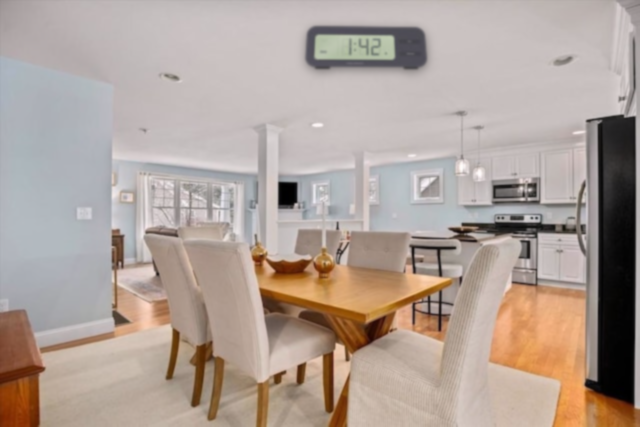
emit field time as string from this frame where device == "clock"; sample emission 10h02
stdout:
1h42
